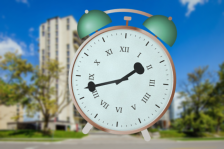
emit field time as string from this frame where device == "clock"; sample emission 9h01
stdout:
1h42
